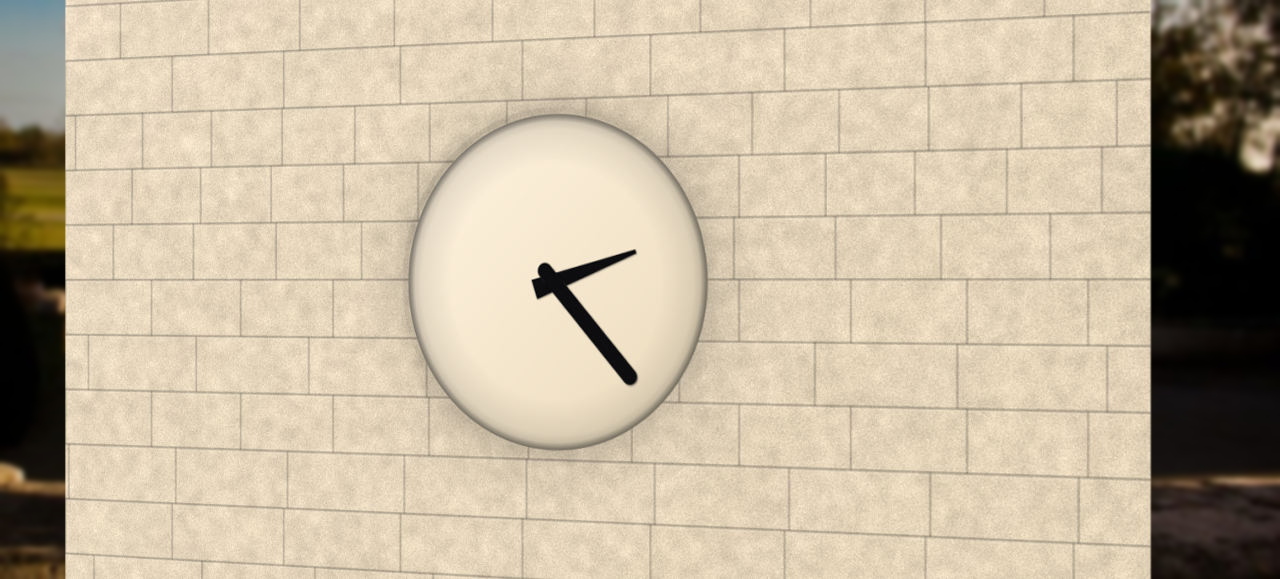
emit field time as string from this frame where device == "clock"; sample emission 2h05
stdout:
2h23
